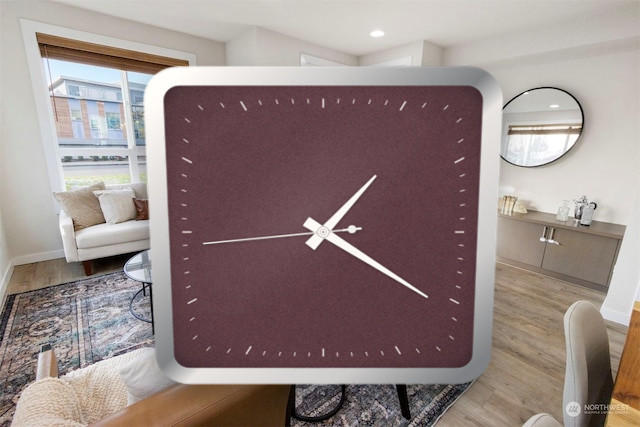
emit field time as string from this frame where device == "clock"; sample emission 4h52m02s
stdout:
1h20m44s
